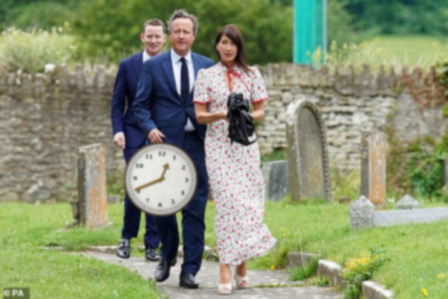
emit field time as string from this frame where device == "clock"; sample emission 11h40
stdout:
12h41
